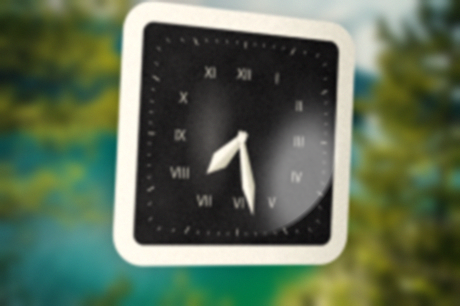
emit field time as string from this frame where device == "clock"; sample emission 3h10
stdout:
7h28
